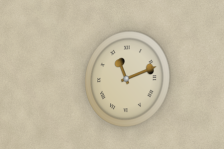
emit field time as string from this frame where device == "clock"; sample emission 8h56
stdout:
11h12
